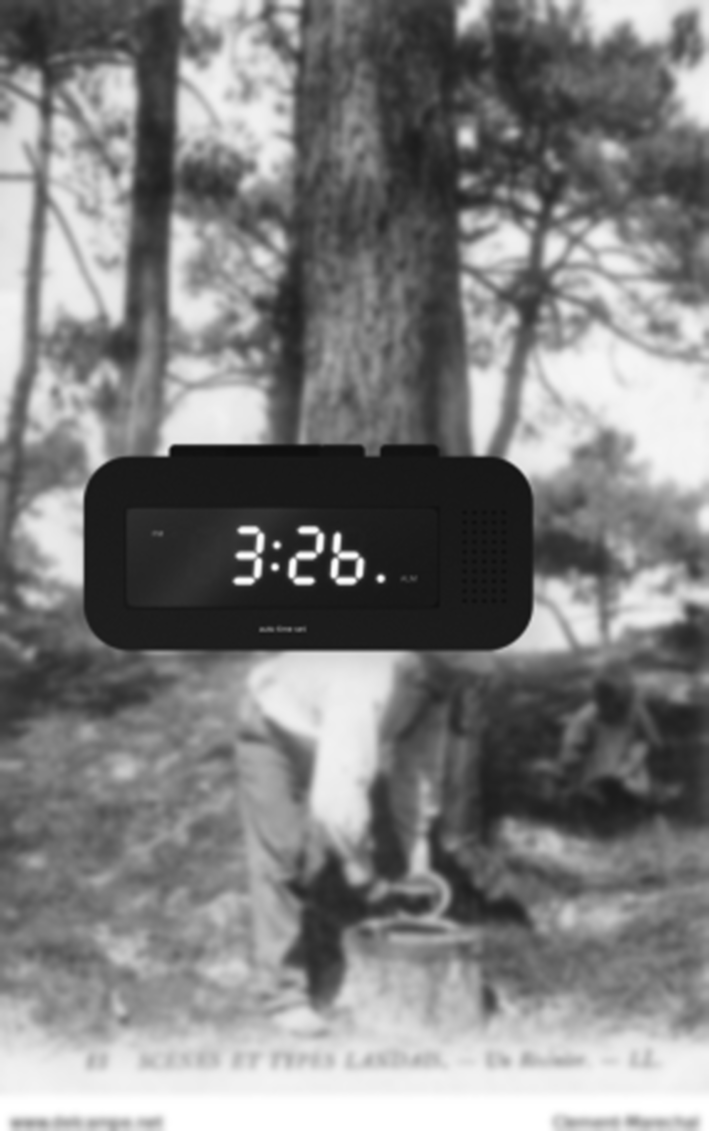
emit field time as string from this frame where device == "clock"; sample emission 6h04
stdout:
3h26
